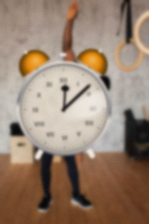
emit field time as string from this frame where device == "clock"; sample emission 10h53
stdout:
12h08
